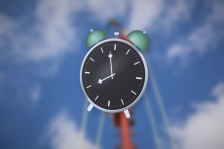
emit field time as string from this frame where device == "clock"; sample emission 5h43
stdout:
7h58
